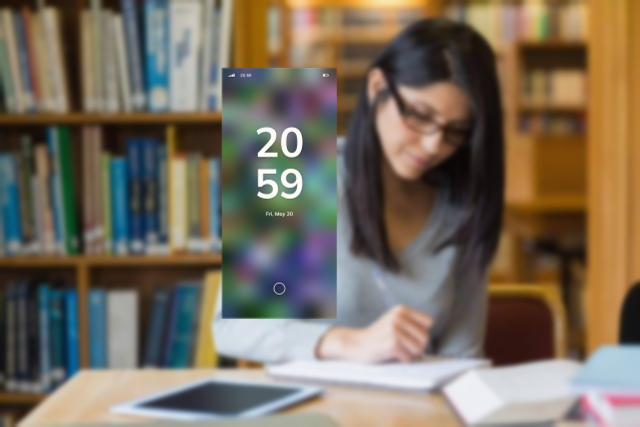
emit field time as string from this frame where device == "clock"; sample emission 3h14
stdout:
20h59
